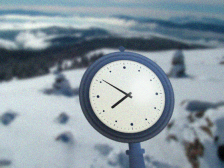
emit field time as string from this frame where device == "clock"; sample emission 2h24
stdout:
7h51
